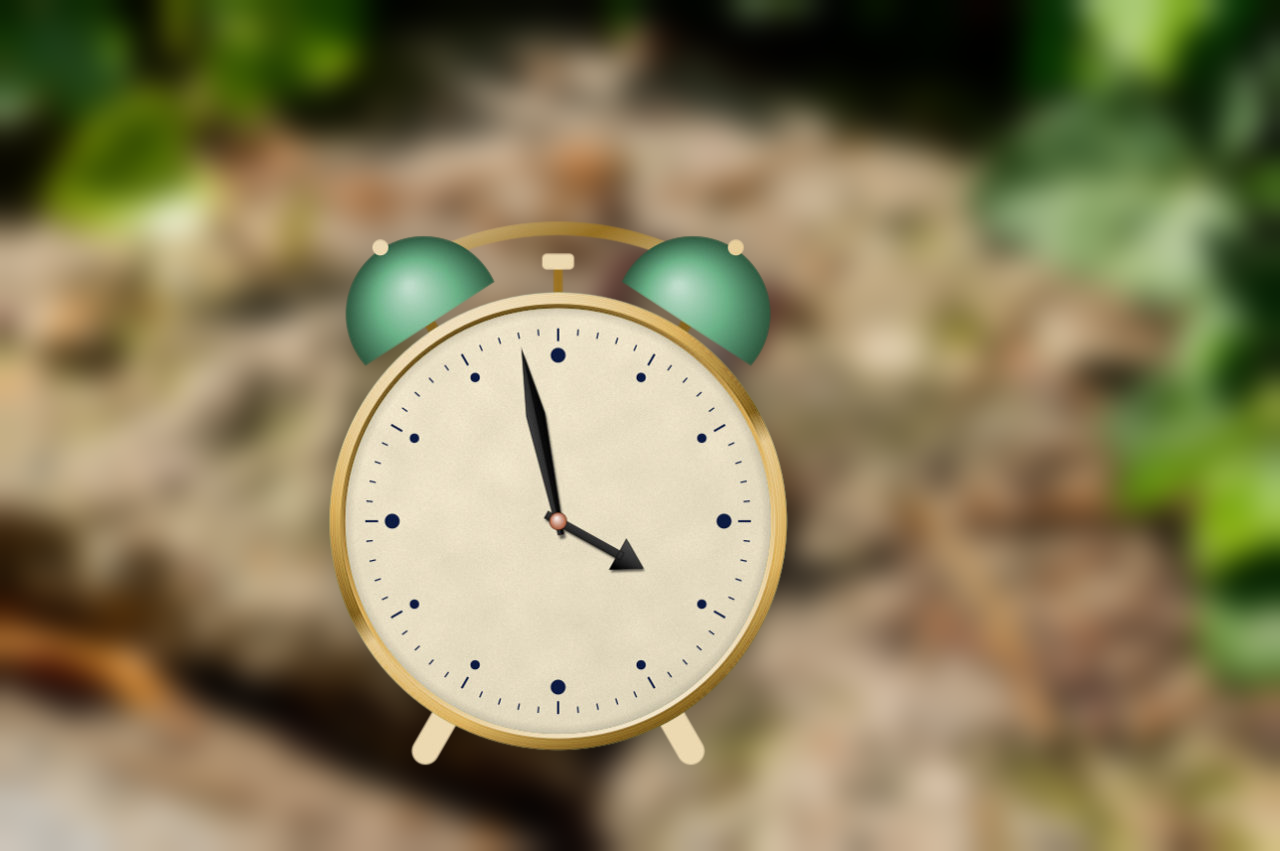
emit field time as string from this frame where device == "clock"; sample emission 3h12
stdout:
3h58
